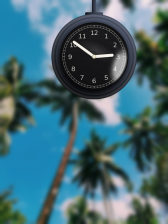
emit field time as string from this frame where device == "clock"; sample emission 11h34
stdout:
2h51
